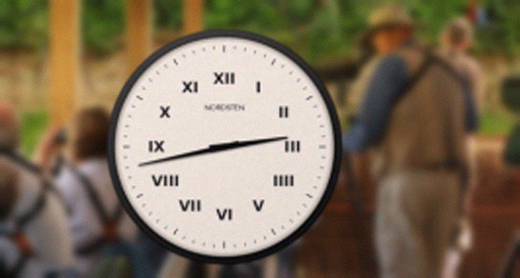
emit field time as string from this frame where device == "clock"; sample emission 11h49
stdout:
2h43
